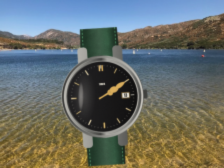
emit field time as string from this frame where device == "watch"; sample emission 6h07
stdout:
2h10
